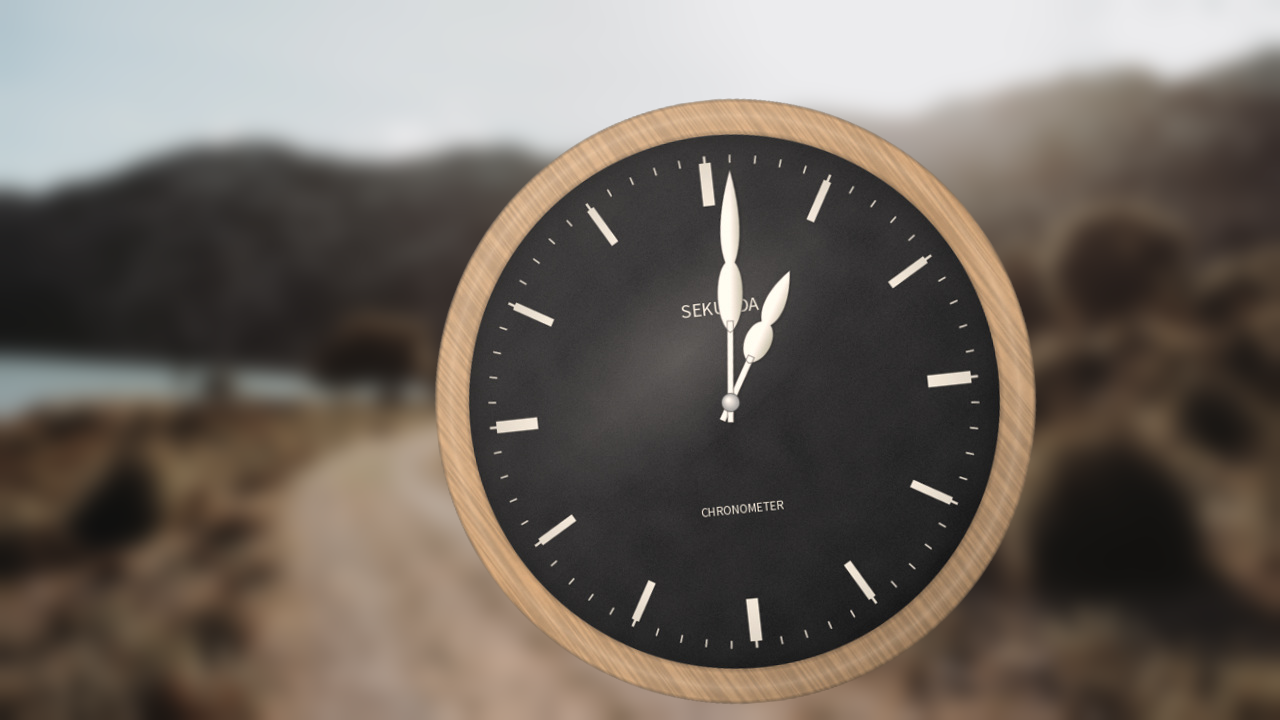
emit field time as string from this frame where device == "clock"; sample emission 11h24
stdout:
1h01
